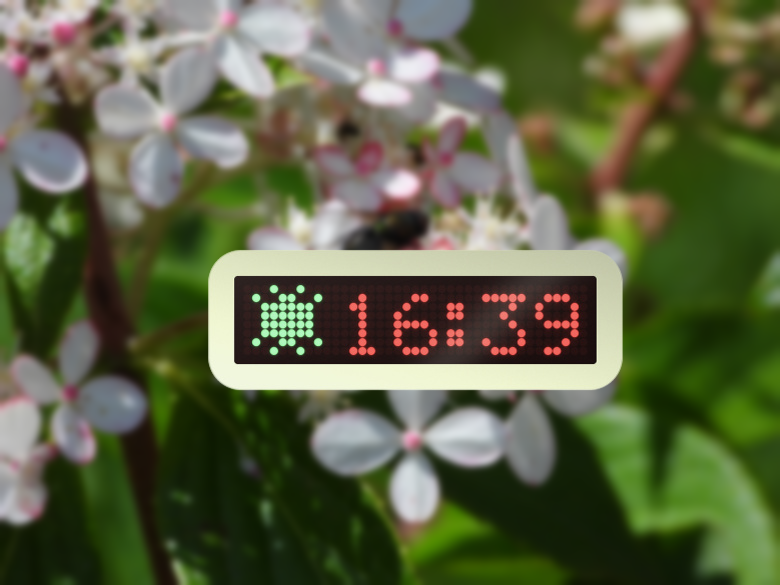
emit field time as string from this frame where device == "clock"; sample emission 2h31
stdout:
16h39
